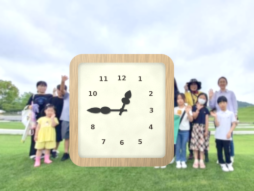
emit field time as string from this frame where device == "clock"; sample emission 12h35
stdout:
12h45
